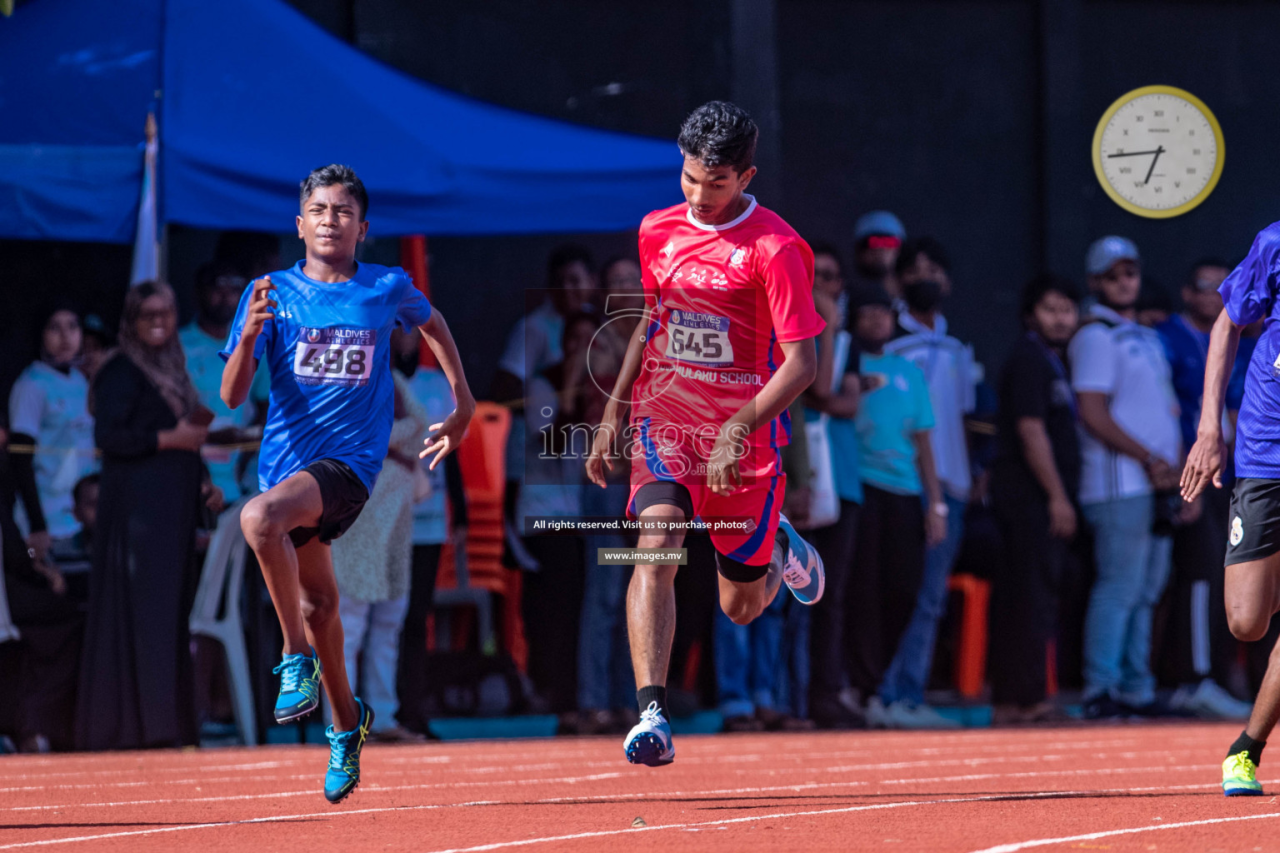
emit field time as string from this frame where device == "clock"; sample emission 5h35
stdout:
6h44
